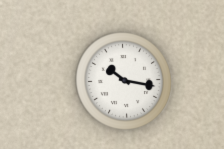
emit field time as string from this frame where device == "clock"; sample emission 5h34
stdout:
10h17
